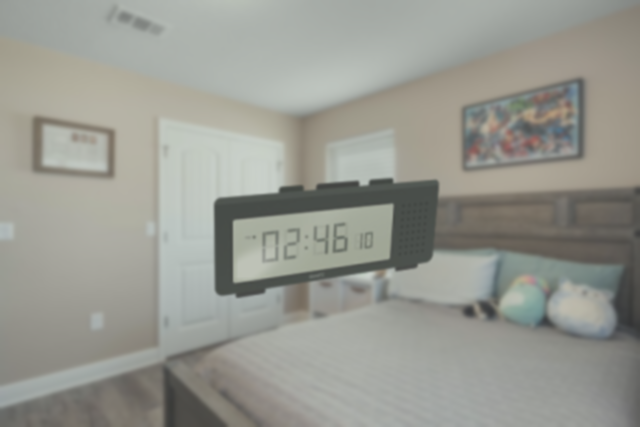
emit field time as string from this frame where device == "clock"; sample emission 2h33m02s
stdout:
2h46m10s
